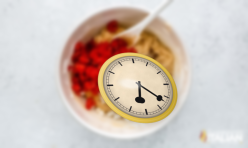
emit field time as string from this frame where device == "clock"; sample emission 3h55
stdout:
6h22
